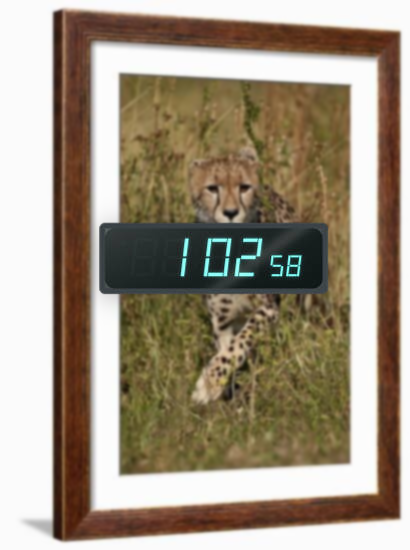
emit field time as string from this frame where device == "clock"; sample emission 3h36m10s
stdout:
1h02m58s
